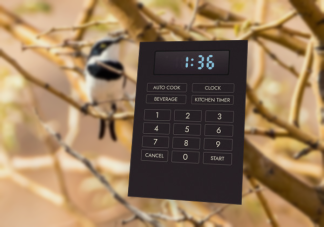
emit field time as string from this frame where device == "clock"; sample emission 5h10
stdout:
1h36
